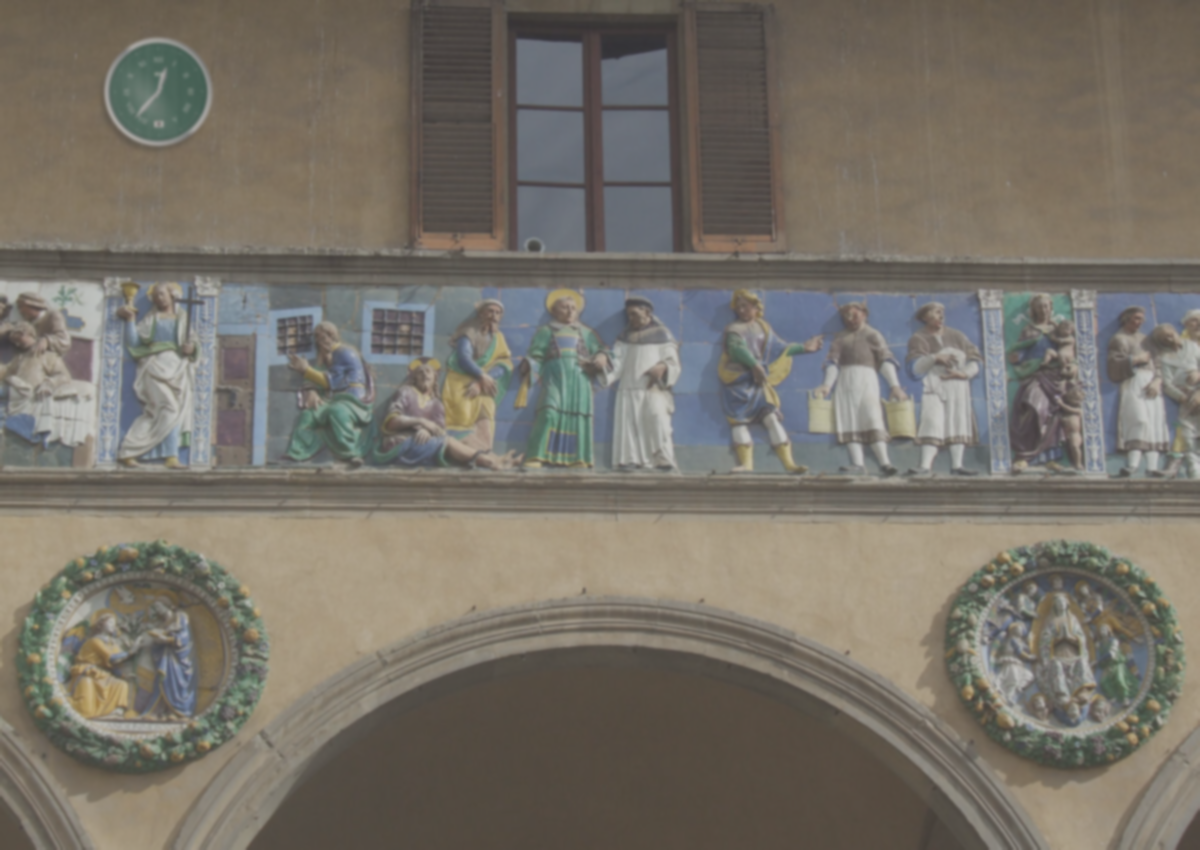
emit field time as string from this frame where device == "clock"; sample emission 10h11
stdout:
12h37
